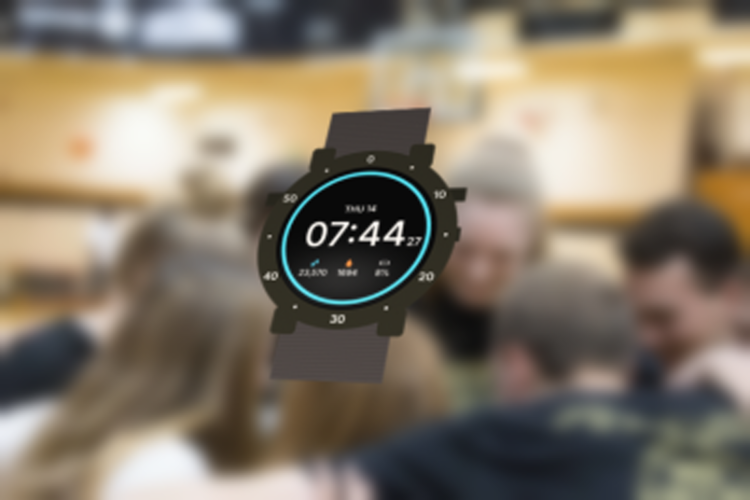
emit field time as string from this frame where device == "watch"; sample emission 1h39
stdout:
7h44
